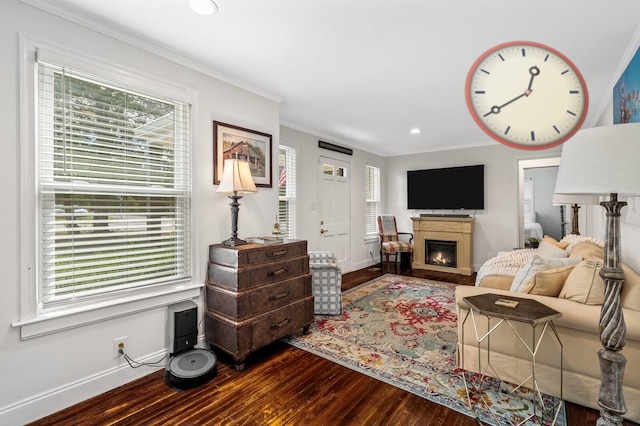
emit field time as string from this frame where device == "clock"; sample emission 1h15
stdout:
12h40
